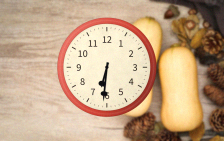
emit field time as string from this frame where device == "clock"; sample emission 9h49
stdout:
6h31
